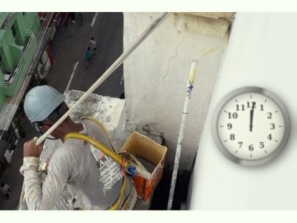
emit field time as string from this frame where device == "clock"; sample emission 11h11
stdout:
12h01
